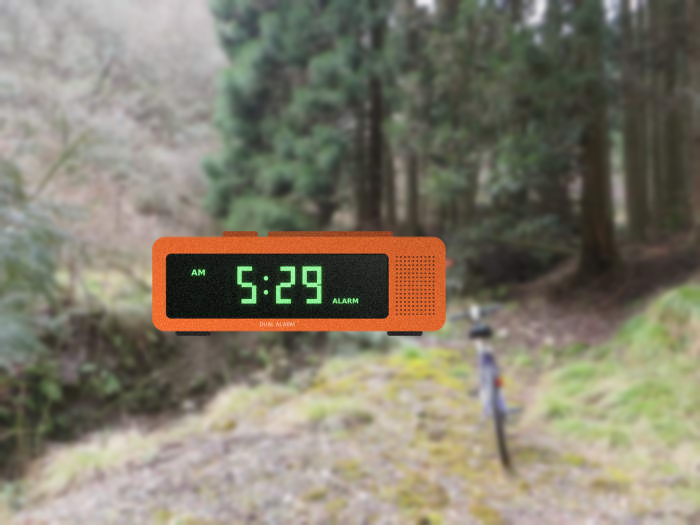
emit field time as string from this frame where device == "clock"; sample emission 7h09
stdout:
5h29
